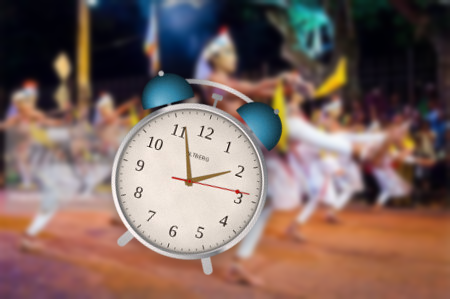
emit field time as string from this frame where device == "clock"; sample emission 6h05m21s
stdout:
1h56m14s
